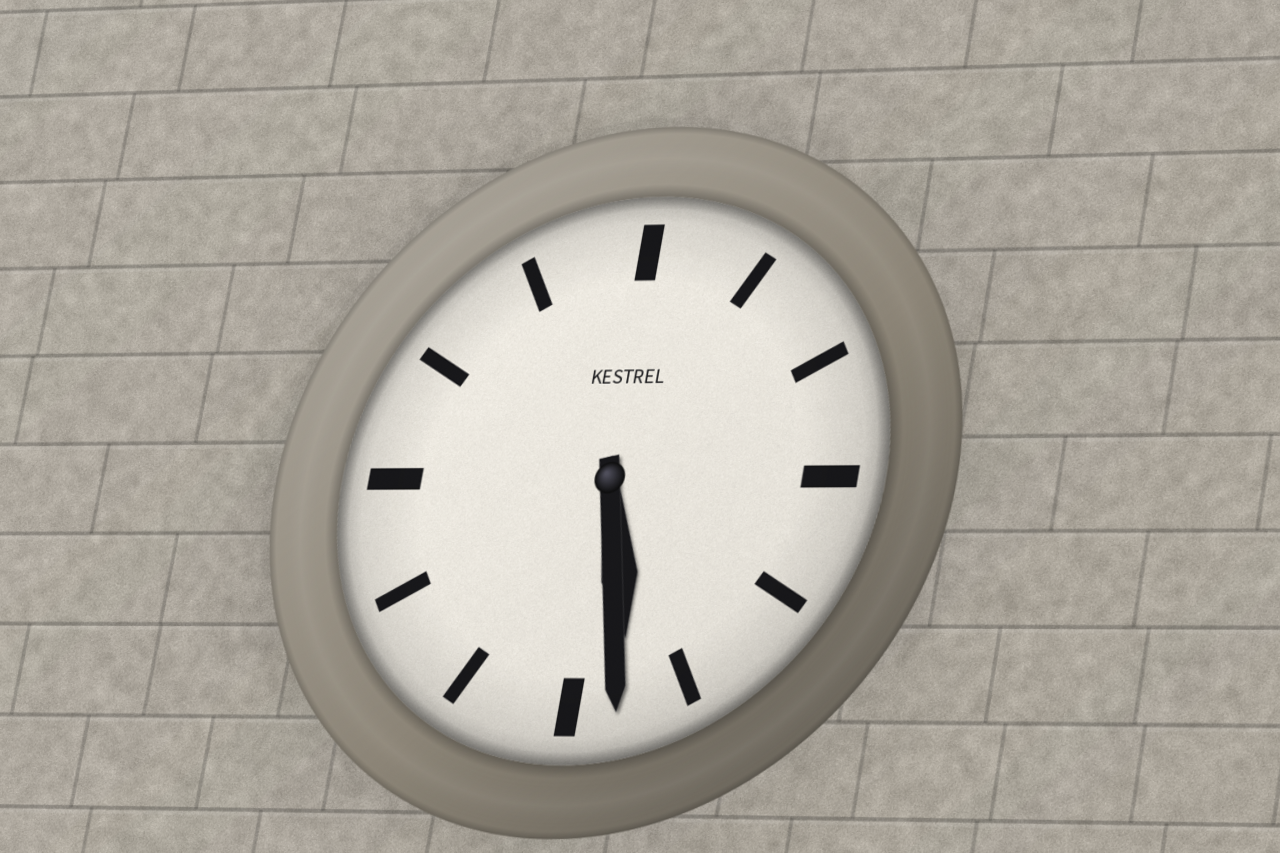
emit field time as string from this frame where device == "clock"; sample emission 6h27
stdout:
5h28
